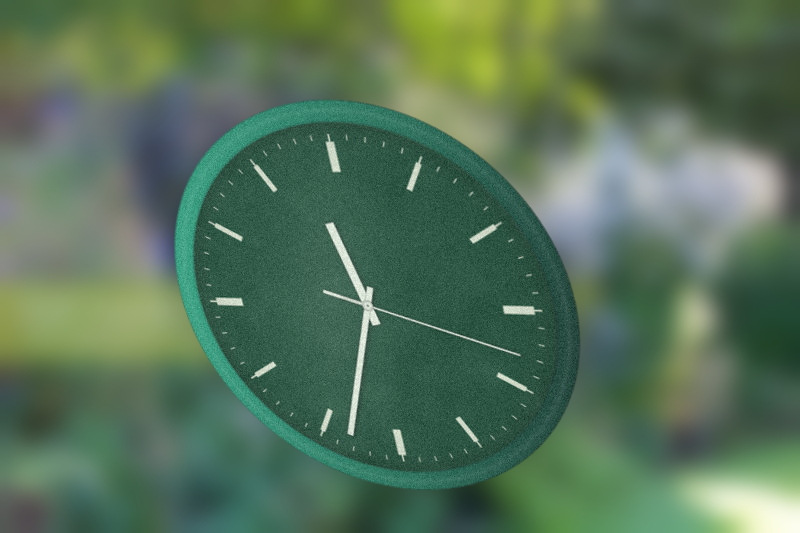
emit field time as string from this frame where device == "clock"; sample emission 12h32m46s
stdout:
11h33m18s
